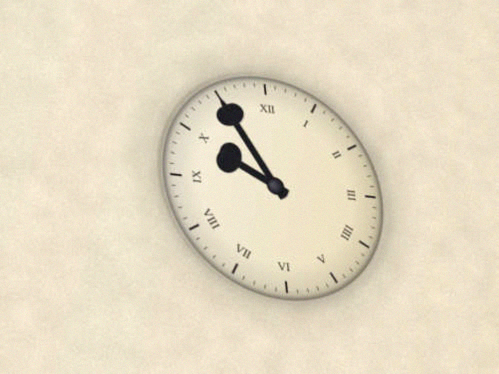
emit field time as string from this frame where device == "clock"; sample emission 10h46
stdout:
9h55
